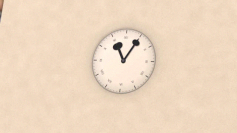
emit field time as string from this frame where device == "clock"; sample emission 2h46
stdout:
11h05
